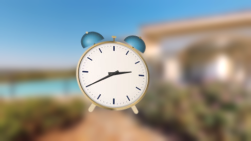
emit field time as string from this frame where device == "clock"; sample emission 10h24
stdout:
2h40
